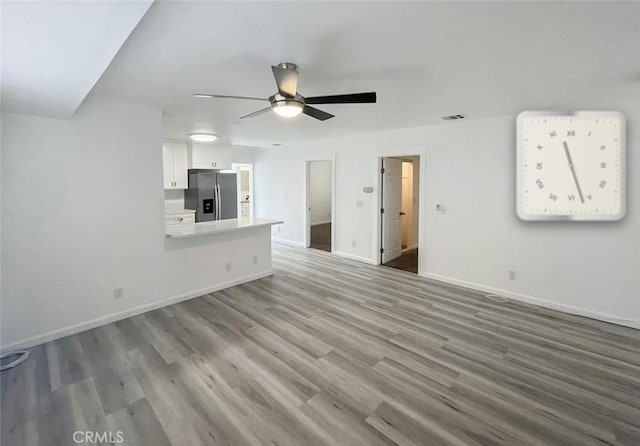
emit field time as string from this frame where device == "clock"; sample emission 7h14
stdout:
11h27
